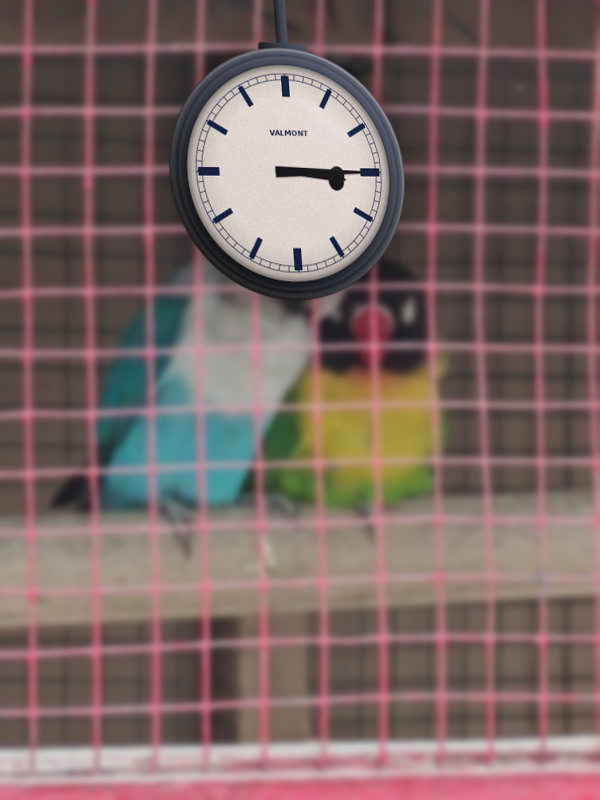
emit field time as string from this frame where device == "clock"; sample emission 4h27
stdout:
3h15
